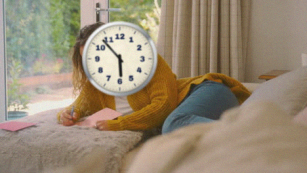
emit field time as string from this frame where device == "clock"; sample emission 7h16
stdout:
5h53
